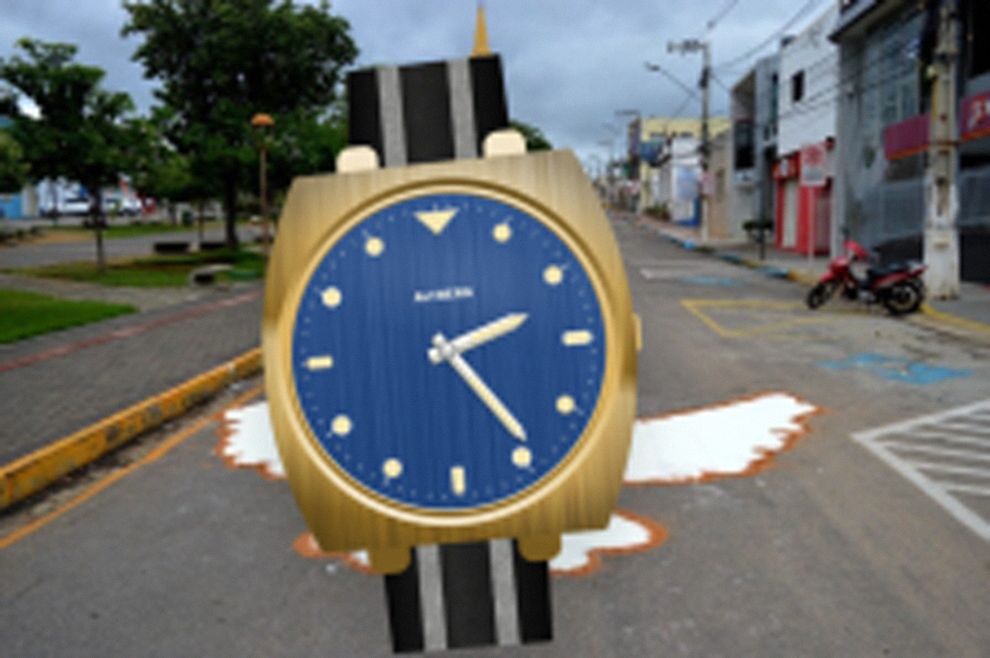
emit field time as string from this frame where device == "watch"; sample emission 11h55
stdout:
2h24
